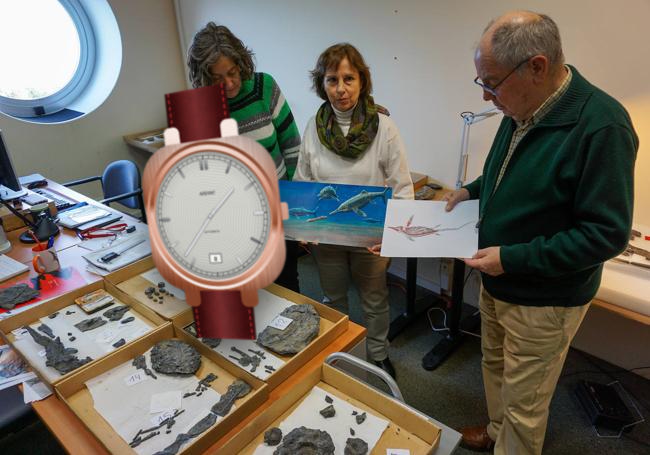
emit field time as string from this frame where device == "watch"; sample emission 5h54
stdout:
1h37
